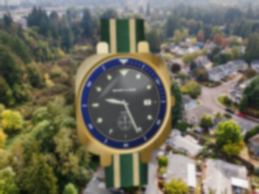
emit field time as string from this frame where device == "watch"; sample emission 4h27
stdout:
9h26
